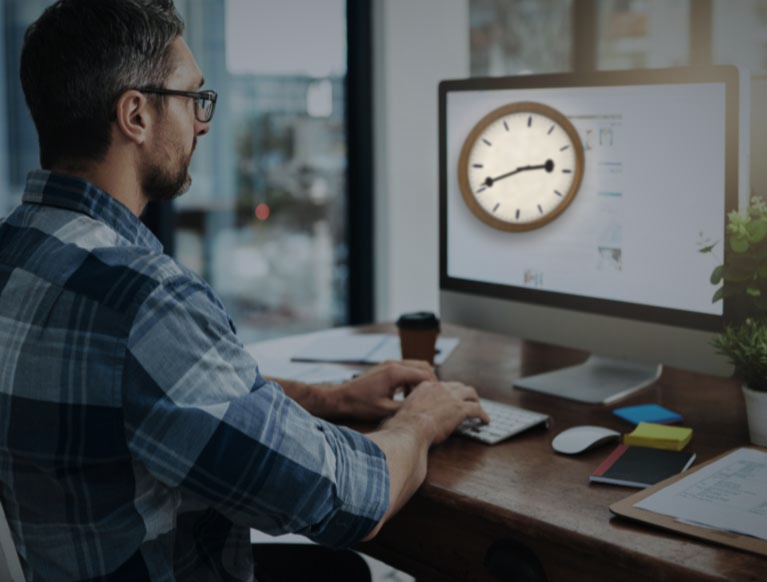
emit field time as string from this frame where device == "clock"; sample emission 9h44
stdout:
2h41
